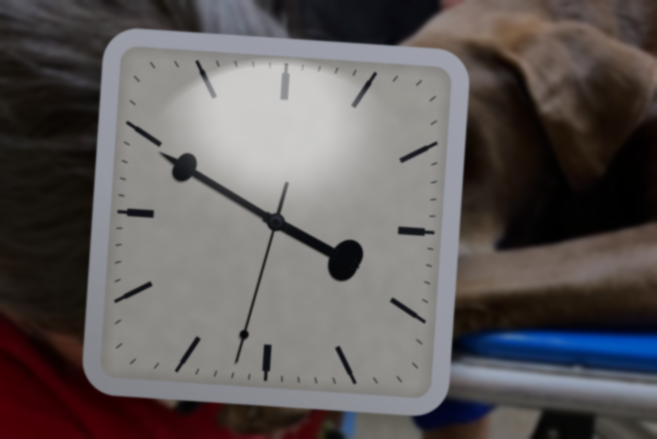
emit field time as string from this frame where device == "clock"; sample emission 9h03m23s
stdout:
3h49m32s
